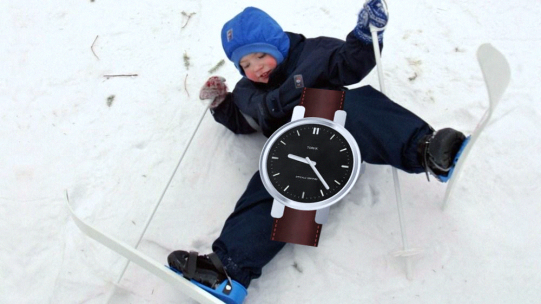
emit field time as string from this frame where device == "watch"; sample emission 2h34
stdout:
9h23
